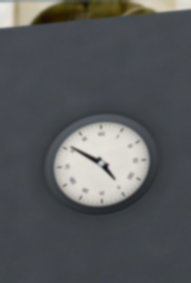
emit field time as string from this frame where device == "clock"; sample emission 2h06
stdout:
4h51
